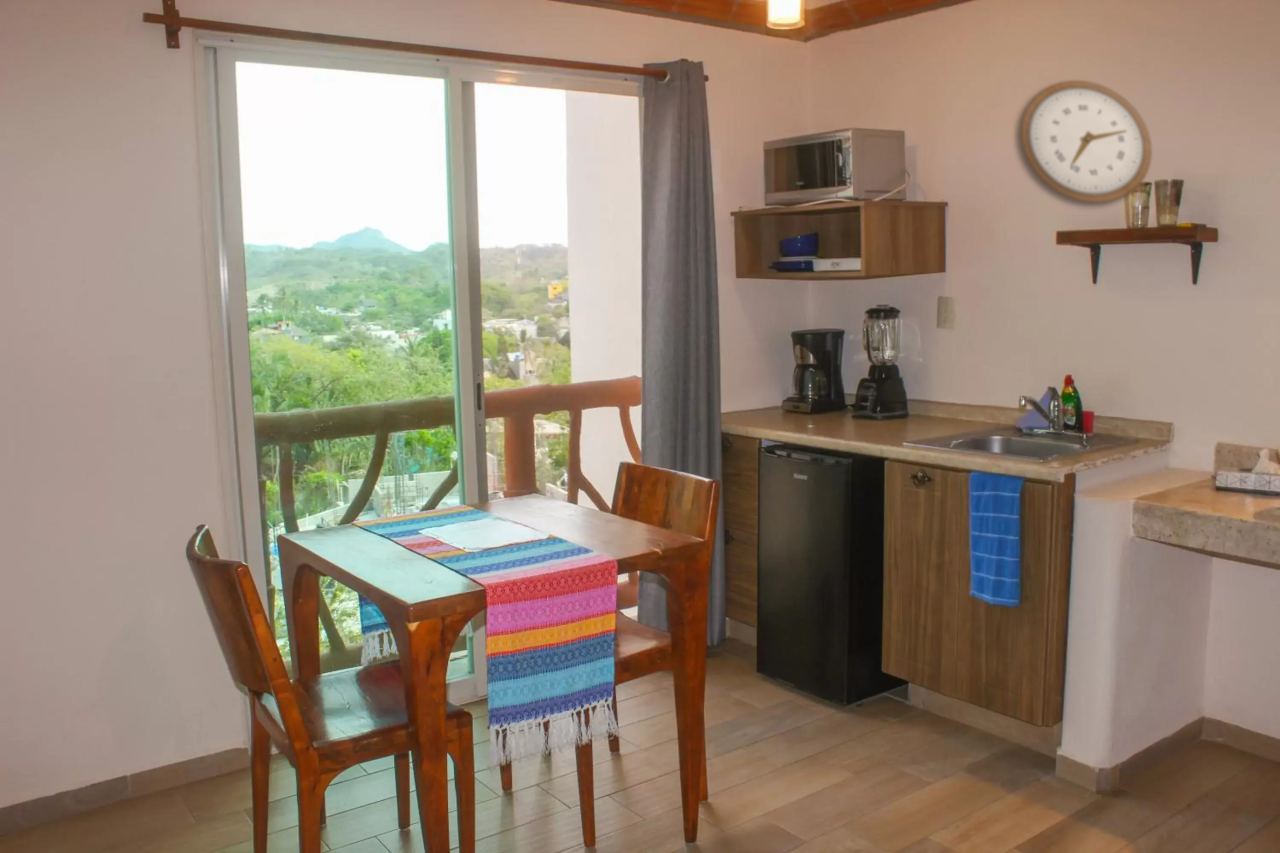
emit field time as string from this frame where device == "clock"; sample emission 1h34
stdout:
7h13
